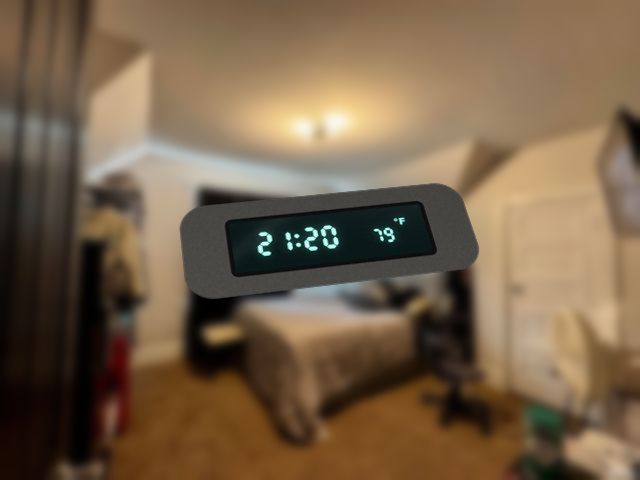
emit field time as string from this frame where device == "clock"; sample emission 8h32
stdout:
21h20
